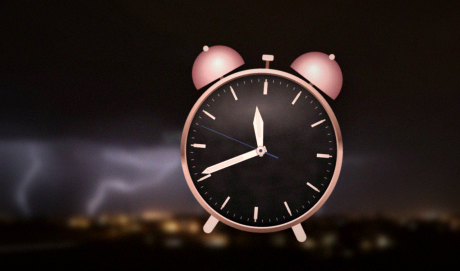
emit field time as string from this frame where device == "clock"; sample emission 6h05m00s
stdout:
11h40m48s
